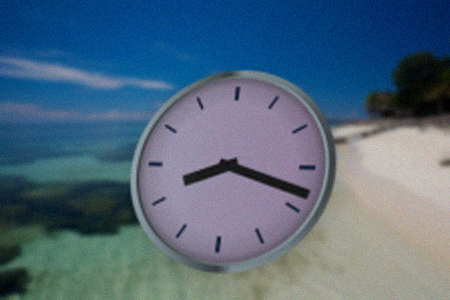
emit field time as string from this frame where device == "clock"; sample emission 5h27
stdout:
8h18
